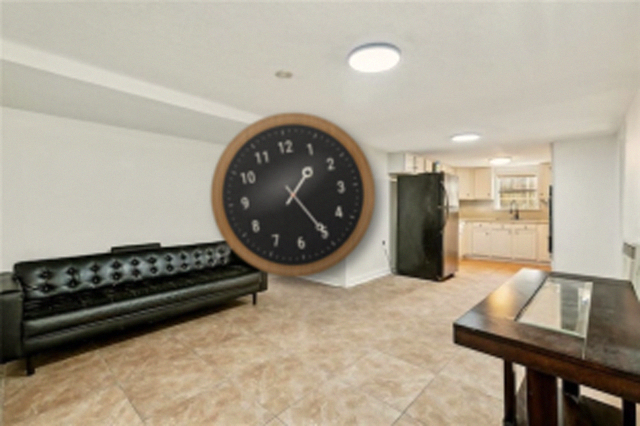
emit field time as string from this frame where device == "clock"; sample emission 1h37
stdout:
1h25
